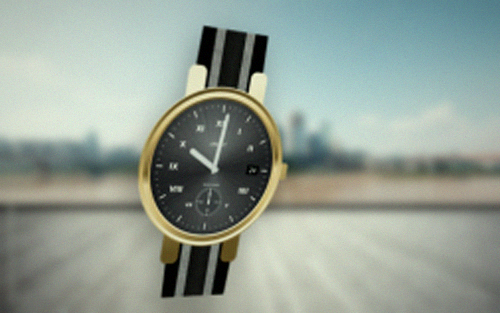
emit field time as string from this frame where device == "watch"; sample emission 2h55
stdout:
10h01
